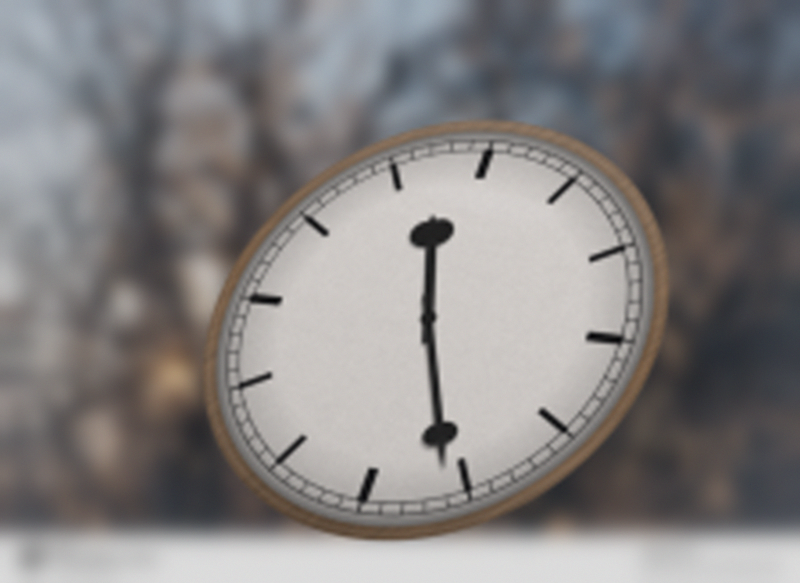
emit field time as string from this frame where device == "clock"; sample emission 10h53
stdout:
11h26
